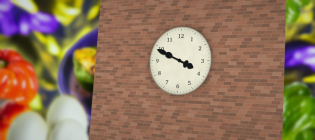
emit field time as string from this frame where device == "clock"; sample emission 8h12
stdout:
3h49
